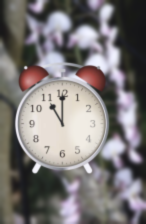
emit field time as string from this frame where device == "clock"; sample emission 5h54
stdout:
11h00
